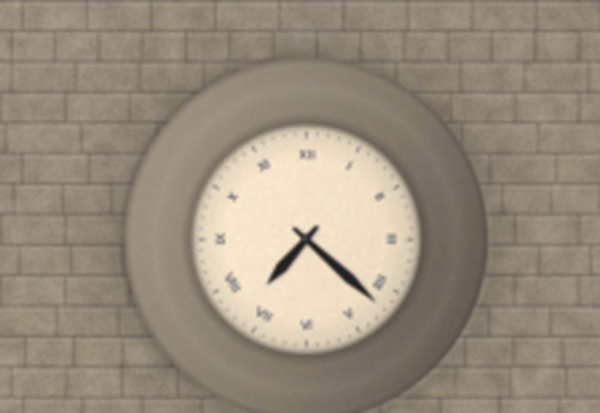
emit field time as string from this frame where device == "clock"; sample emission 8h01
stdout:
7h22
